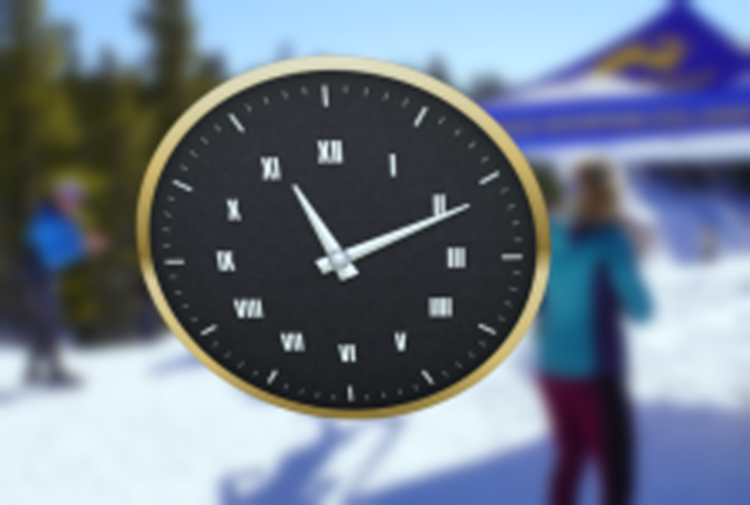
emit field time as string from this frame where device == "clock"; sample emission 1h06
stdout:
11h11
